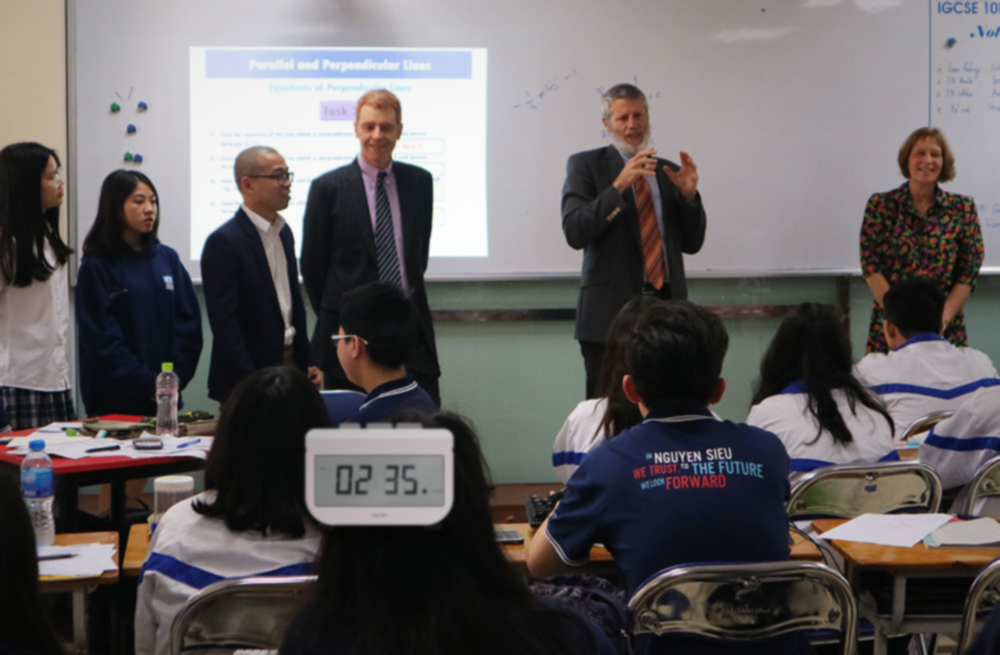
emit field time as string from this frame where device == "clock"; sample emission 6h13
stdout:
2h35
